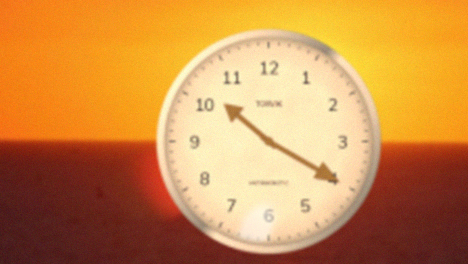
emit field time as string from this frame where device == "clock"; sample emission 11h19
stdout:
10h20
